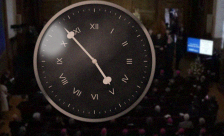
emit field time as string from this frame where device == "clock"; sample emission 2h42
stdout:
4h53
